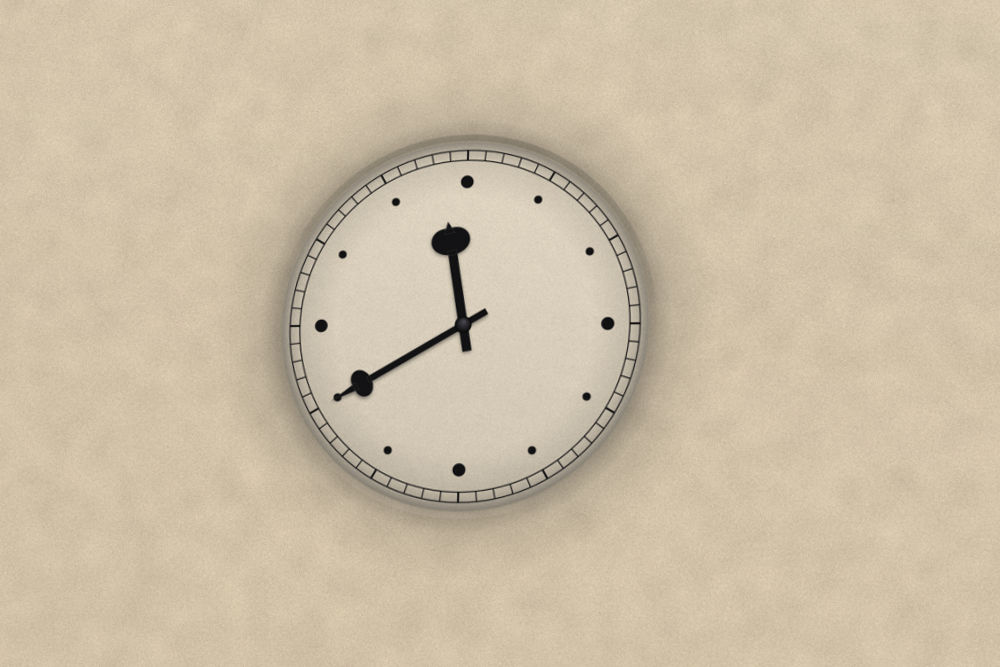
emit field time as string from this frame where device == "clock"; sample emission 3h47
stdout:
11h40
